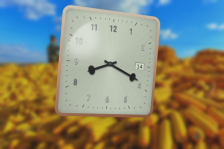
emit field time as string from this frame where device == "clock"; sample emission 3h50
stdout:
8h19
